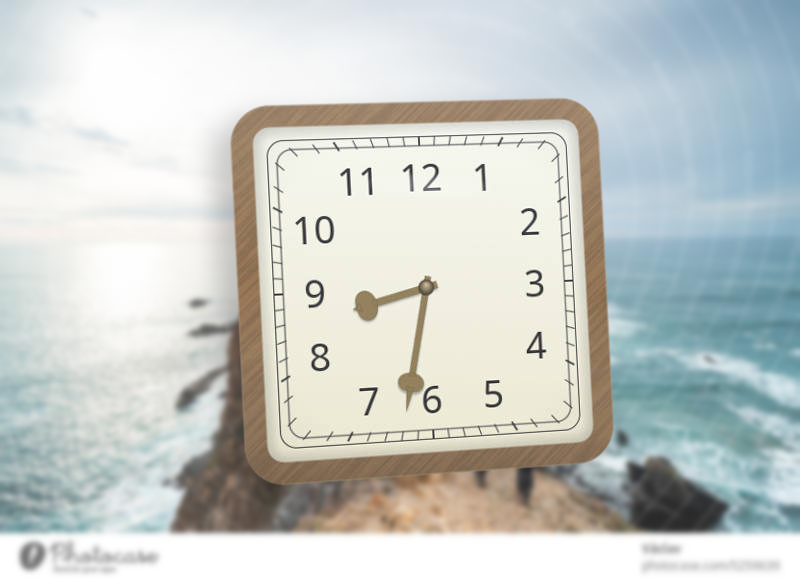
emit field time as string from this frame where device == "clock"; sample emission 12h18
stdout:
8h32
